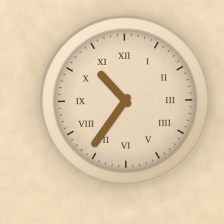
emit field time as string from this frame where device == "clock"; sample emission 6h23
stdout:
10h36
